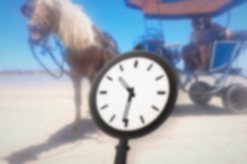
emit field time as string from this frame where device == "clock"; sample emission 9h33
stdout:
10h31
